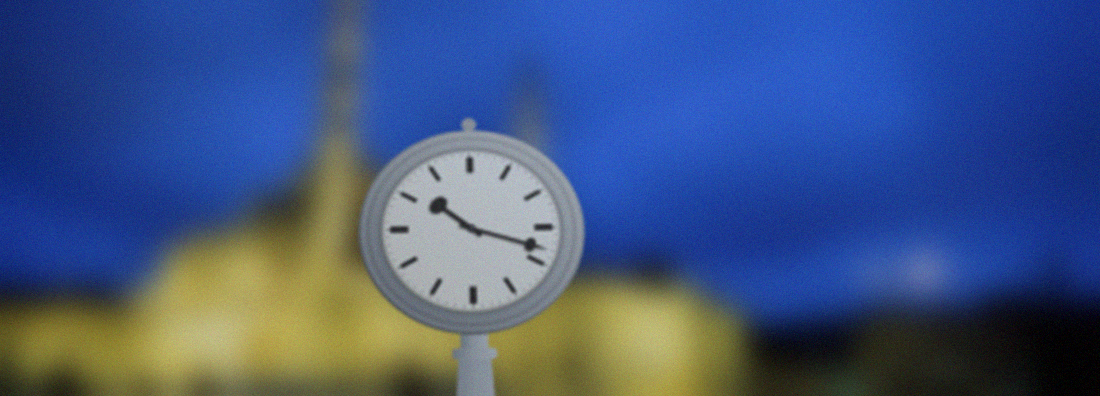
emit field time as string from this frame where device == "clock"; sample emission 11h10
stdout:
10h18
